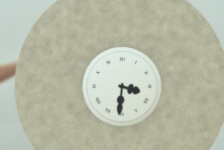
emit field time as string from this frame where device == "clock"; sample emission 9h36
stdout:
3h31
